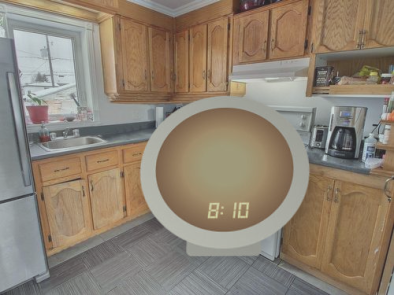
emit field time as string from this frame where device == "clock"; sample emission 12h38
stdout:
8h10
